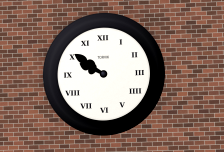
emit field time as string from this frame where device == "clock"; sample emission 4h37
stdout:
9h51
